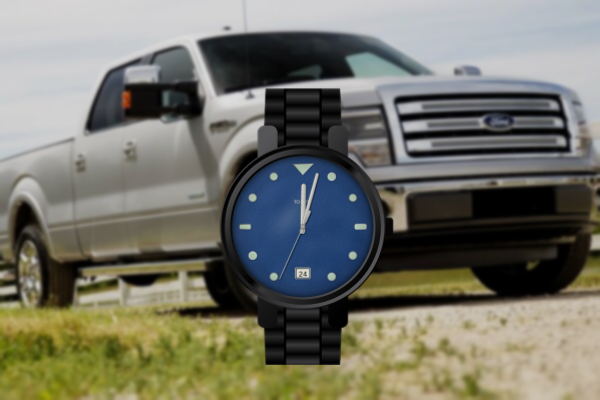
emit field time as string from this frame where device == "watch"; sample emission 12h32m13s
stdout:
12h02m34s
